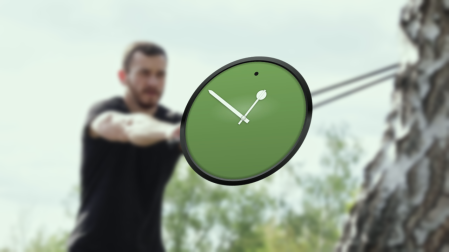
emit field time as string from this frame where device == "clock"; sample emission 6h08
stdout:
12h50
